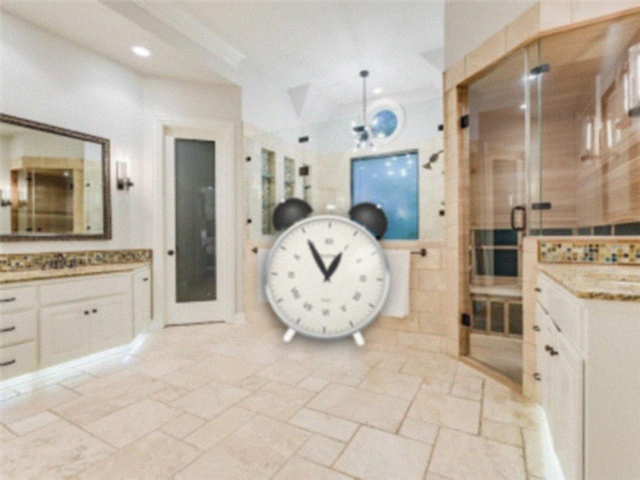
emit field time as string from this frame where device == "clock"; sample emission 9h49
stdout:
12h55
